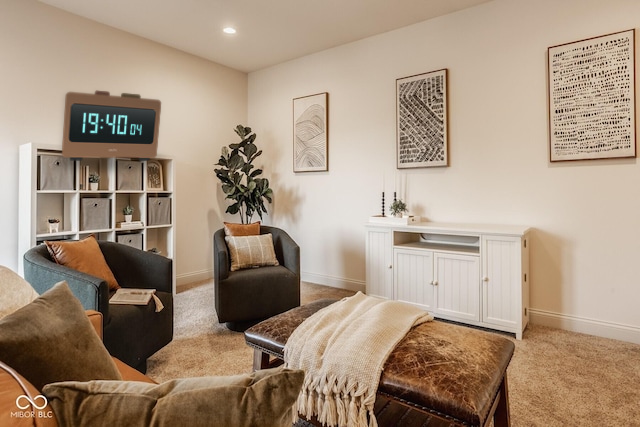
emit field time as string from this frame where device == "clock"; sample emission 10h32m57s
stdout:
19h40m04s
